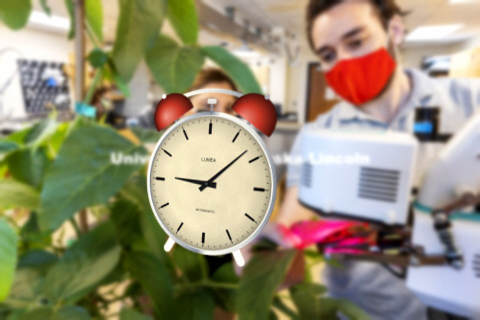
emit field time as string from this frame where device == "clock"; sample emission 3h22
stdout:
9h08
